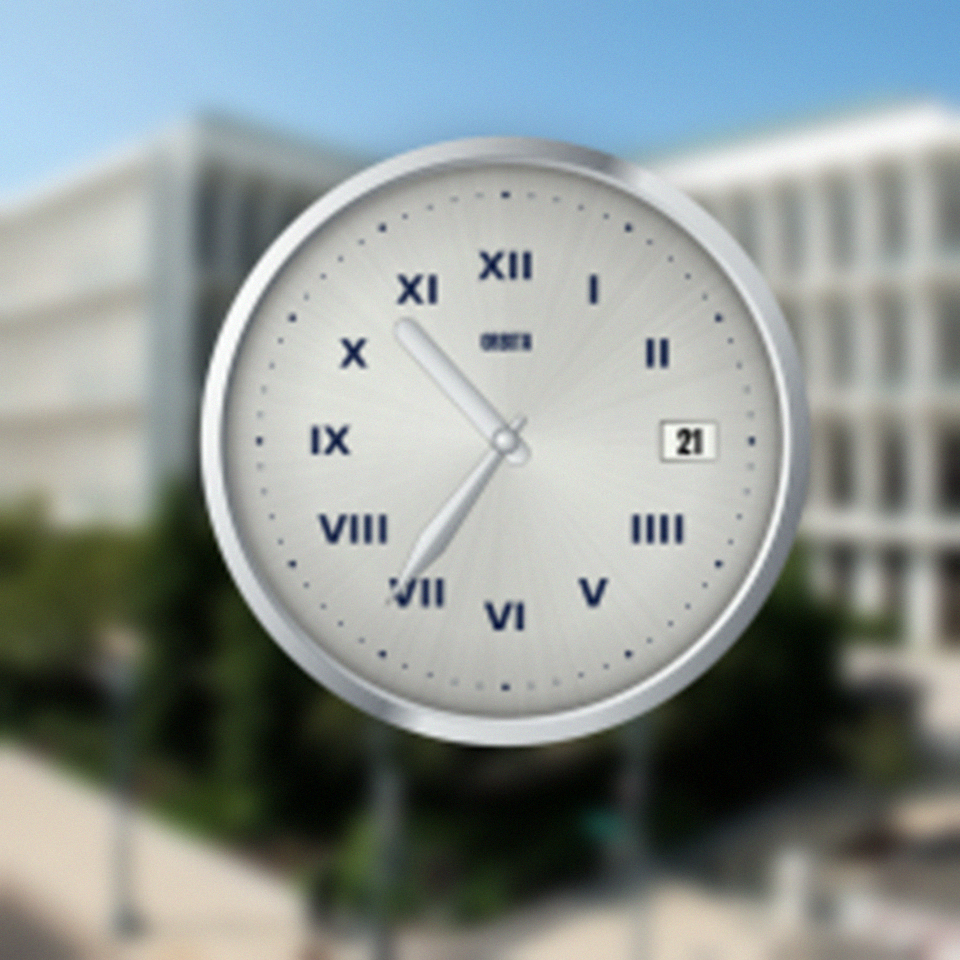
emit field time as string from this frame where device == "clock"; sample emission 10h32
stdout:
10h36
